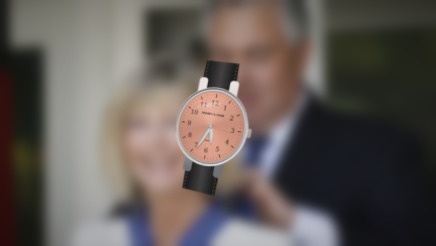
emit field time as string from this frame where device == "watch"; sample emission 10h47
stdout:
5h34
